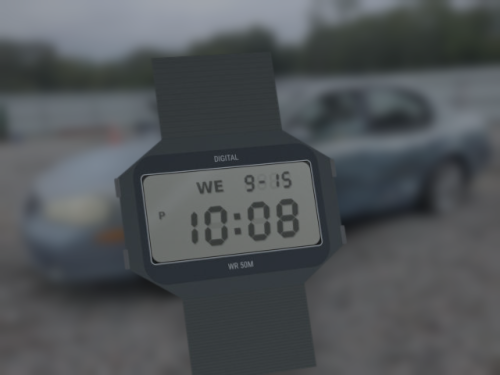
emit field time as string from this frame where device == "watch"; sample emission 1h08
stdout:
10h08
